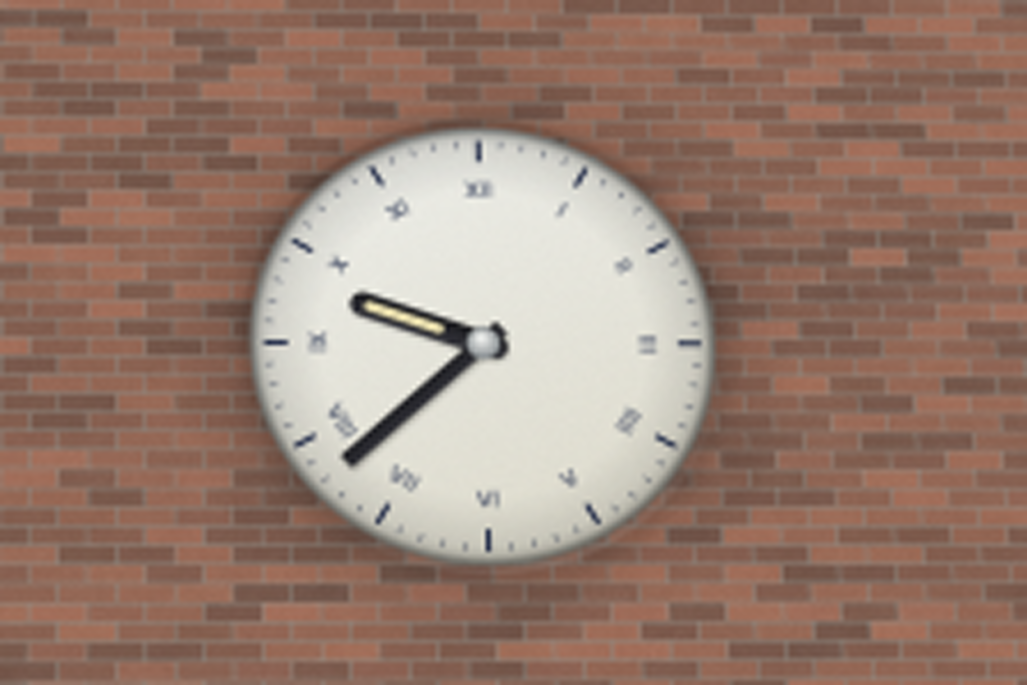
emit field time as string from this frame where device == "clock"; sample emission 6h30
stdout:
9h38
